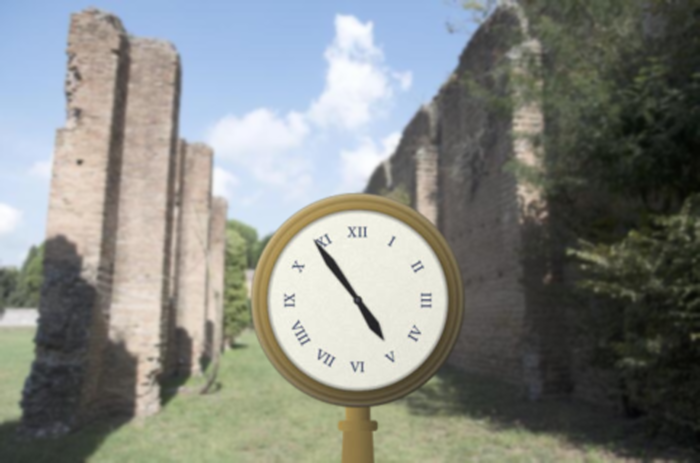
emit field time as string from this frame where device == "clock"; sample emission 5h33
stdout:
4h54
